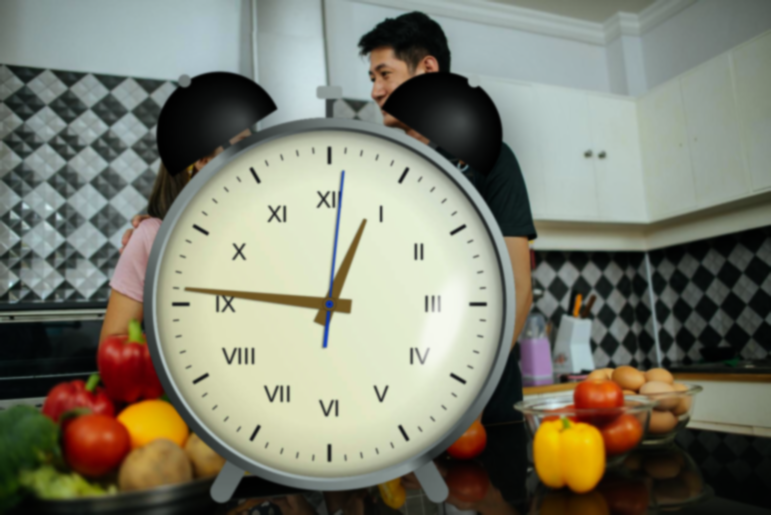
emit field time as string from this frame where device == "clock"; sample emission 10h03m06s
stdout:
12h46m01s
